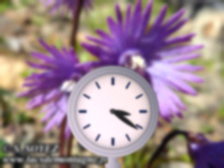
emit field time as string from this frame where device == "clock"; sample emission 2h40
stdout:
3h21
